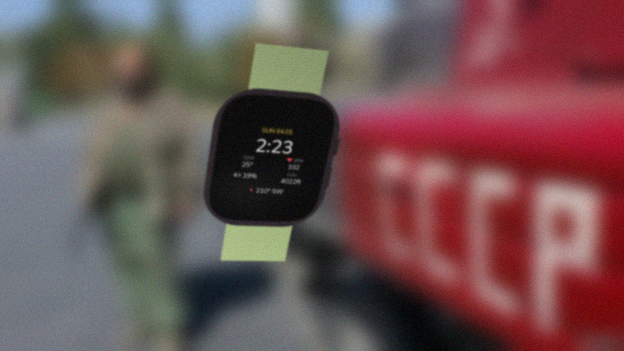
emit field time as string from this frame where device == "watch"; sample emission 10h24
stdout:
2h23
